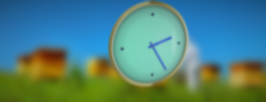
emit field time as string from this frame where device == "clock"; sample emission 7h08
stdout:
2h25
